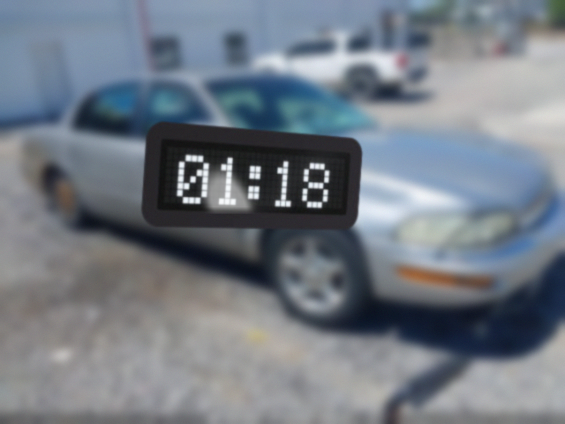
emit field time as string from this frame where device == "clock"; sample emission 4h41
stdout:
1h18
